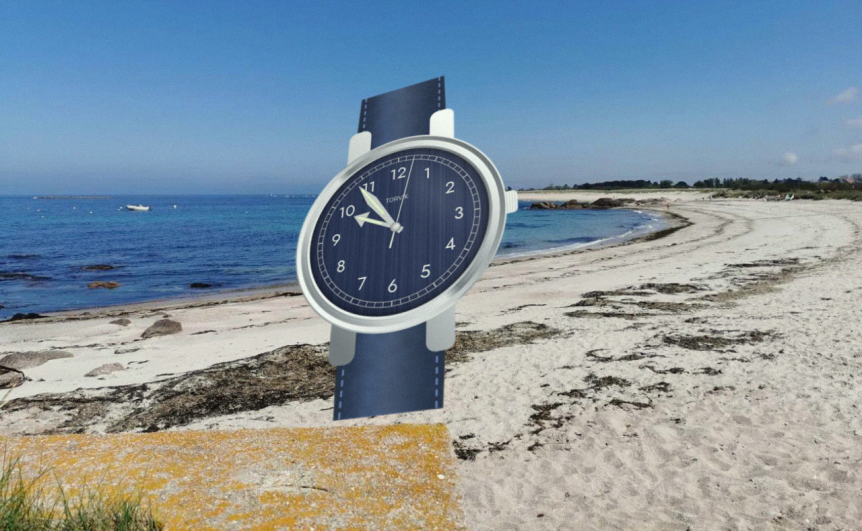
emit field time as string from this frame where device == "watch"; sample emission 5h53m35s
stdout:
9h54m02s
